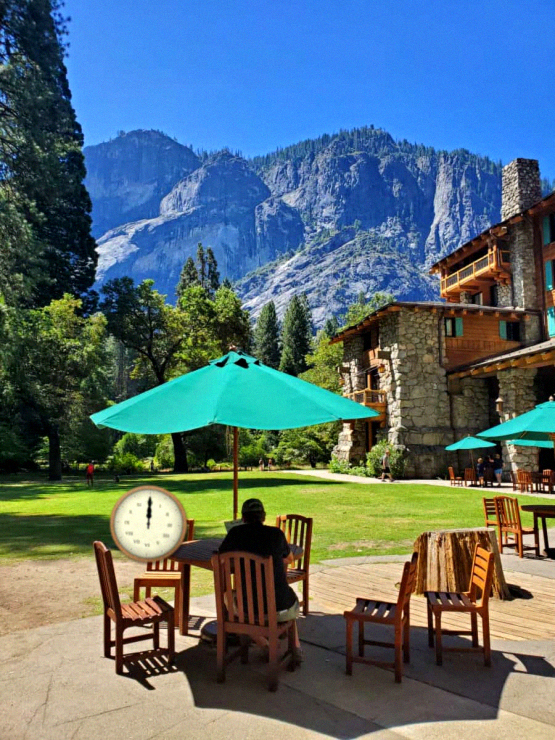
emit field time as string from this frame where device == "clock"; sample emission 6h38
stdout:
12h00
